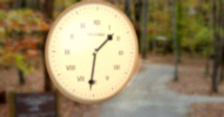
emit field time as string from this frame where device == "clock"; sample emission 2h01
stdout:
1h31
